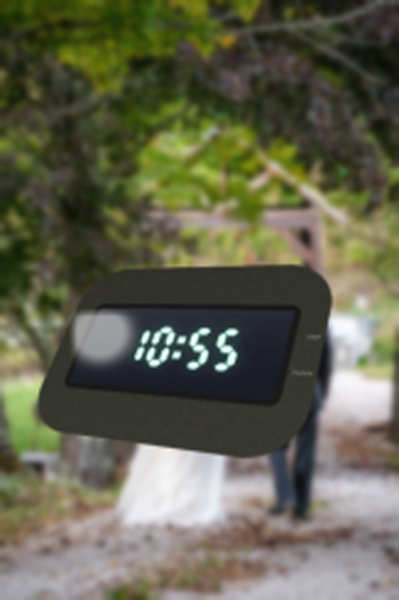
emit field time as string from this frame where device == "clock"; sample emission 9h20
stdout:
10h55
